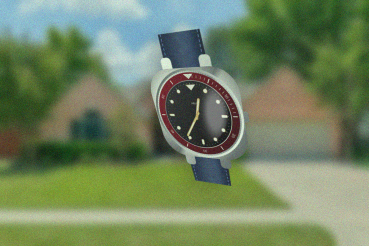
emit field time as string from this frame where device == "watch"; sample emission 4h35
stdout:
12h36
